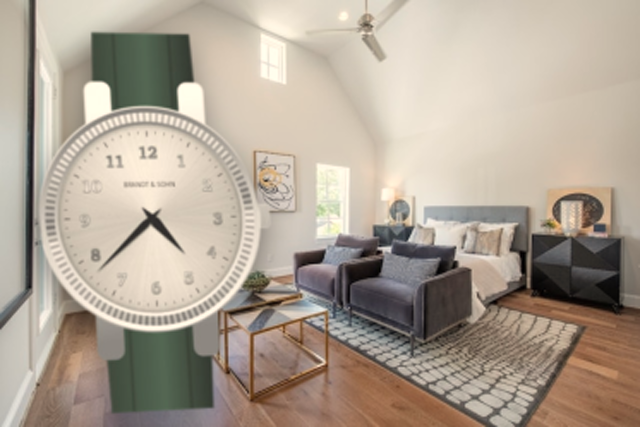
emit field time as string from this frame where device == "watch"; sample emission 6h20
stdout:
4h38
